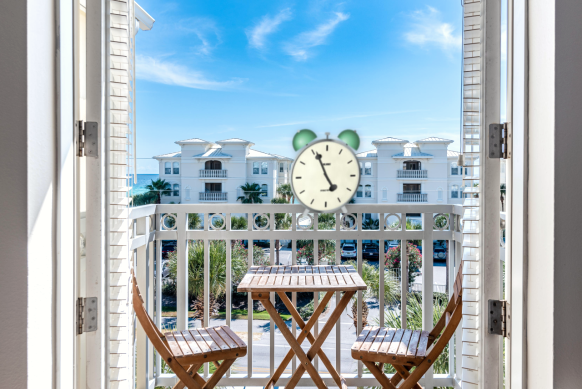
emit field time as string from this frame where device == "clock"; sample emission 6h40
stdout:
4h56
